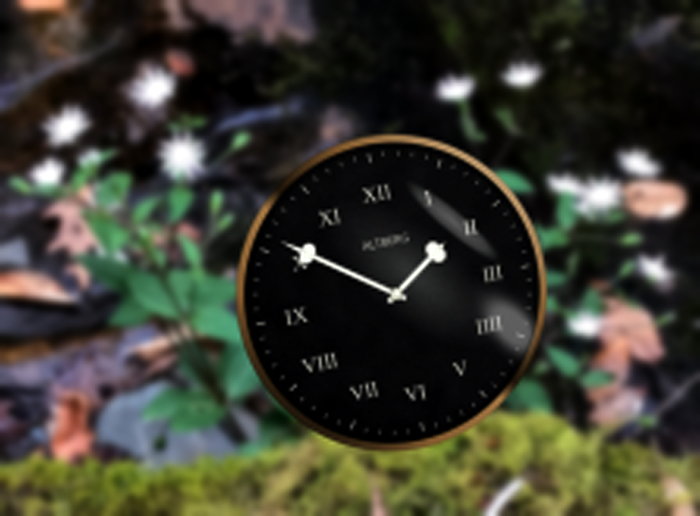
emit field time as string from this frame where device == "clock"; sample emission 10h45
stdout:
1h51
